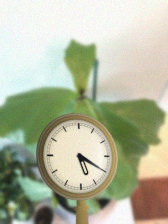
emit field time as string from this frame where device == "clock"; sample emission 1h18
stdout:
5h20
